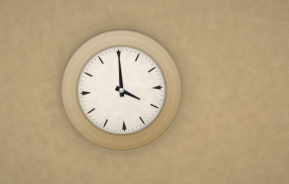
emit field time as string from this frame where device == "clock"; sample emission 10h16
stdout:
4h00
